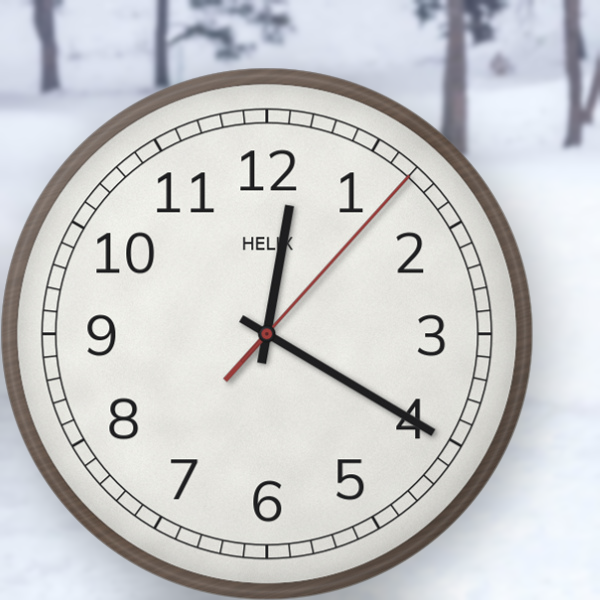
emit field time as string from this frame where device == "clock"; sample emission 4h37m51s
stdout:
12h20m07s
